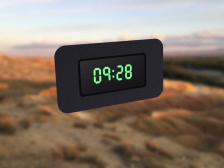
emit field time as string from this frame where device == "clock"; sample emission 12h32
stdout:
9h28
